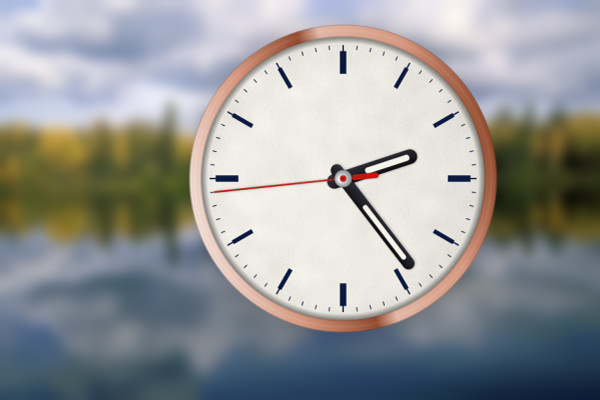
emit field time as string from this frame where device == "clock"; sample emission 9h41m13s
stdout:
2h23m44s
